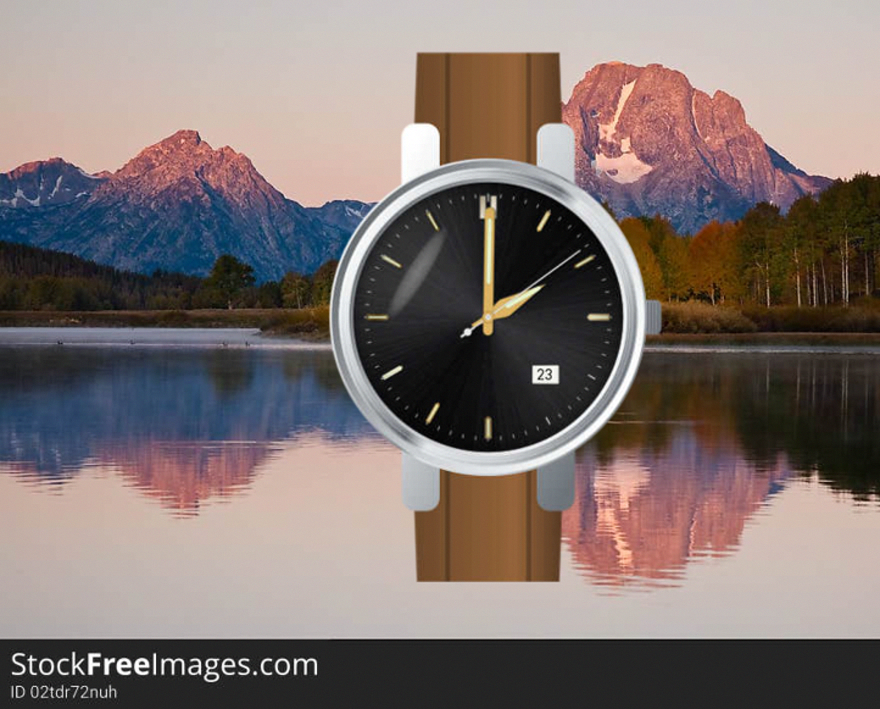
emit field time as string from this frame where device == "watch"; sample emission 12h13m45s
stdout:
2h00m09s
